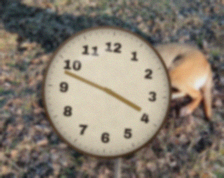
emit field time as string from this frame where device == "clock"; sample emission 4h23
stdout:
3h48
